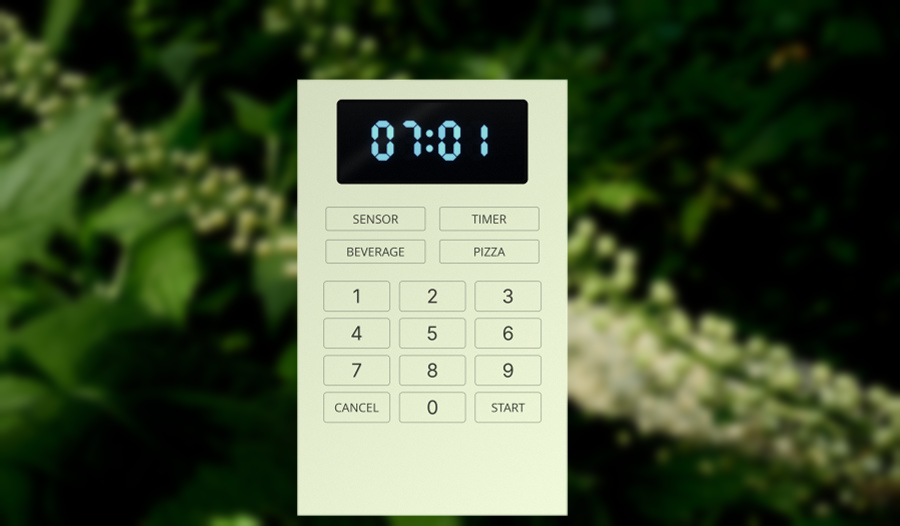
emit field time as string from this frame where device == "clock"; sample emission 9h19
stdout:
7h01
